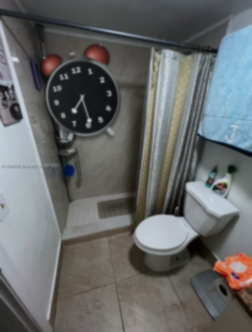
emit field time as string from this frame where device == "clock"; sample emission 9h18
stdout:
7h29
